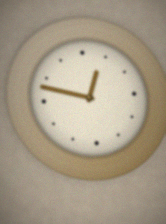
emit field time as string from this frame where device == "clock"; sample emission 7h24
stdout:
12h48
